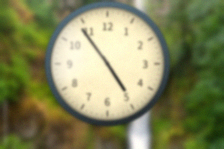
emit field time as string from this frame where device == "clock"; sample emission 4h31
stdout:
4h54
